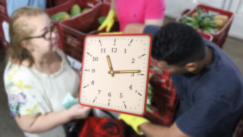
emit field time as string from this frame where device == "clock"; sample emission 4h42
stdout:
11h14
